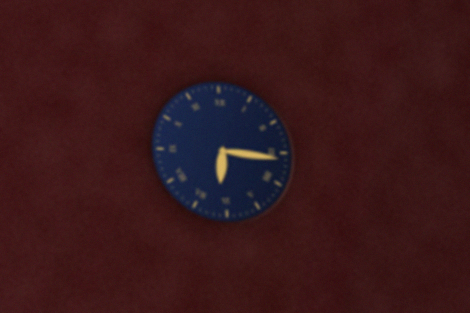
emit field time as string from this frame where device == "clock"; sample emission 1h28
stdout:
6h16
